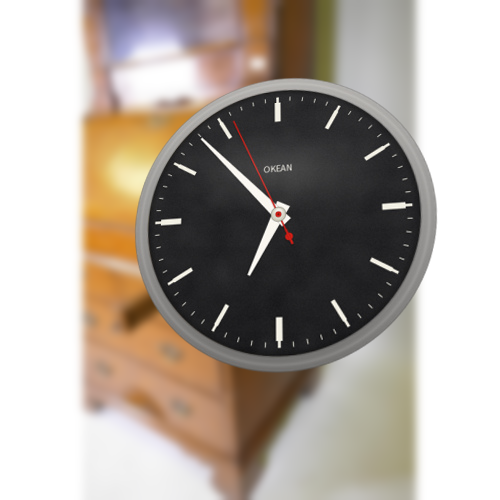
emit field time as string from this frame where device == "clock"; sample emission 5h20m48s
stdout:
6h52m56s
